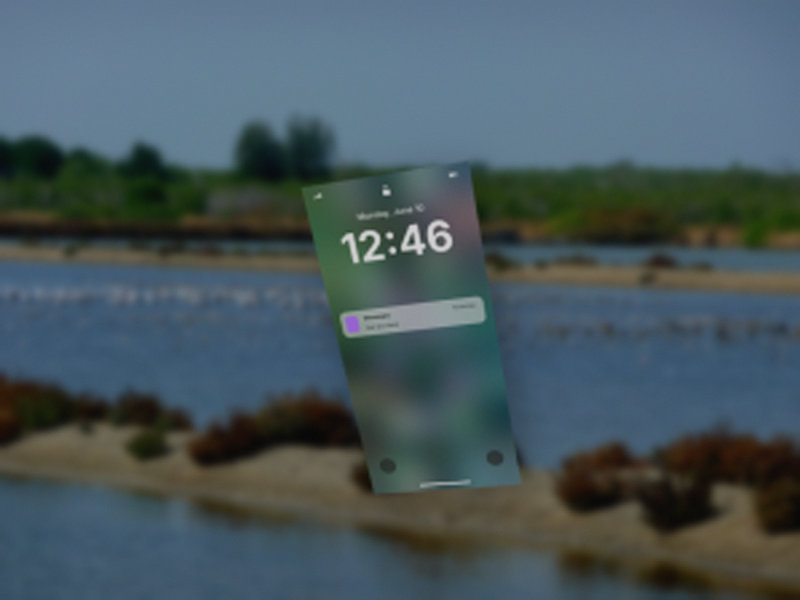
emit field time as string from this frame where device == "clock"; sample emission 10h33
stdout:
12h46
